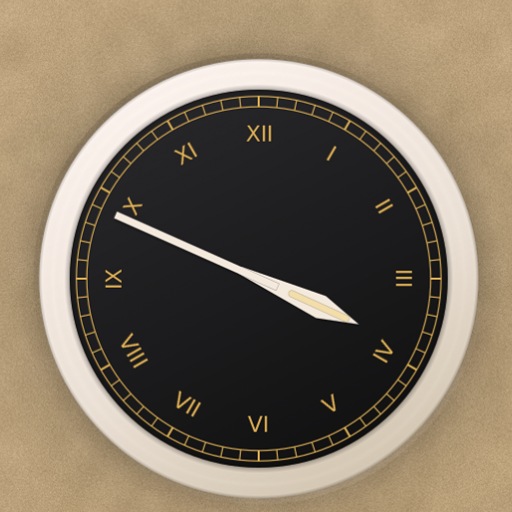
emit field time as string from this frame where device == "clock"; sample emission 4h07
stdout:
3h49
